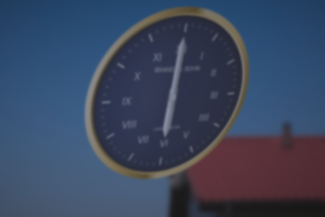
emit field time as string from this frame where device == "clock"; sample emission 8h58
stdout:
6h00
